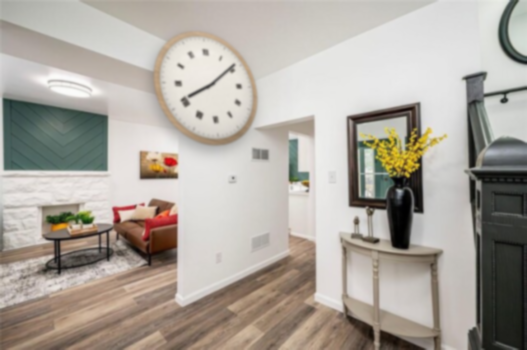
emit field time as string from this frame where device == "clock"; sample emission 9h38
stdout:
8h09
